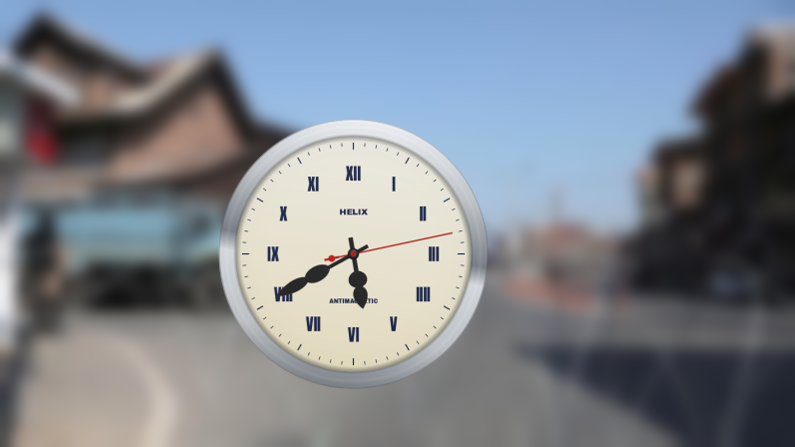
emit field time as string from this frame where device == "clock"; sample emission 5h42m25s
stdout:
5h40m13s
